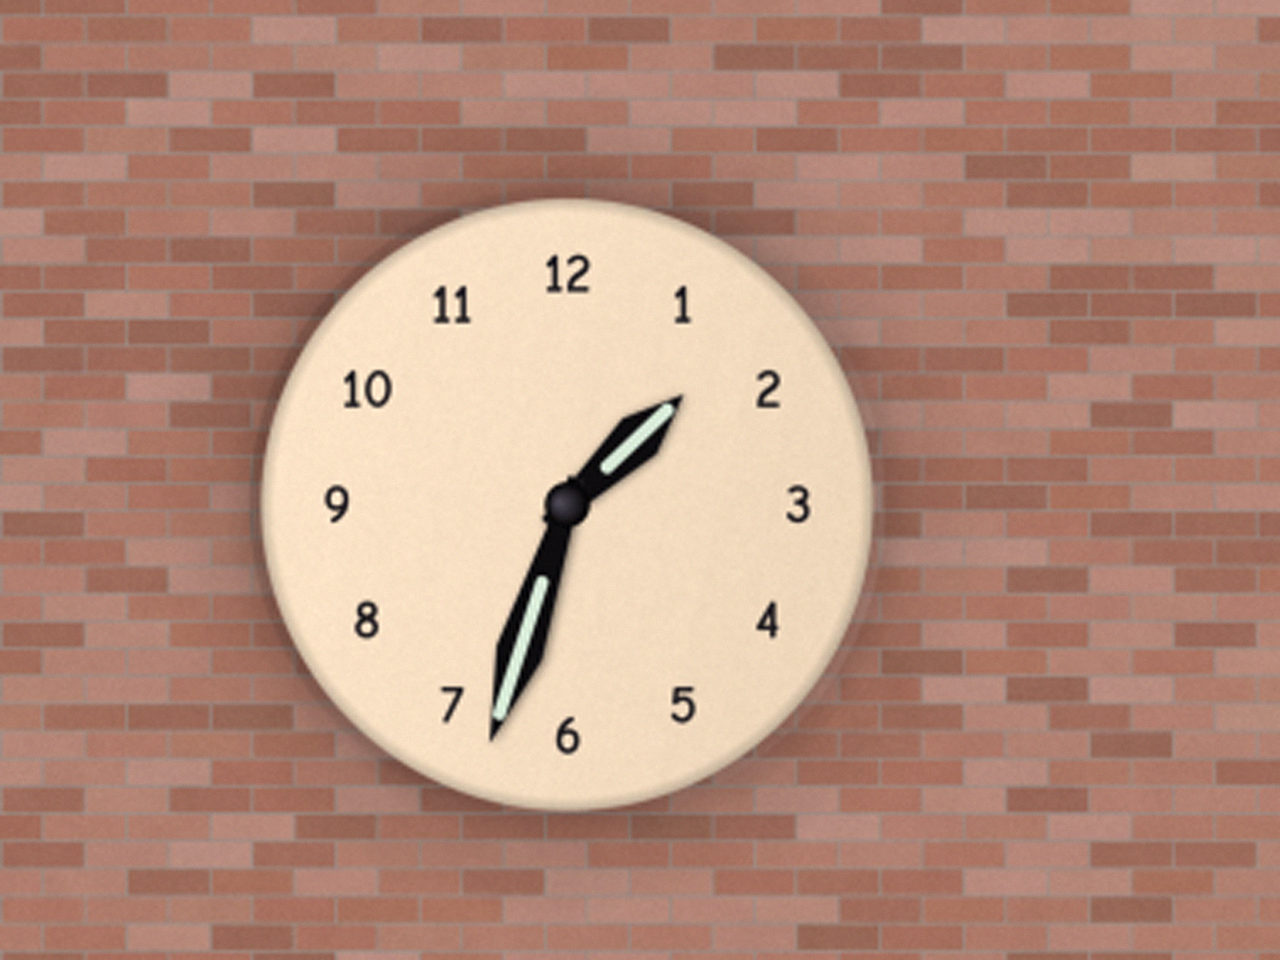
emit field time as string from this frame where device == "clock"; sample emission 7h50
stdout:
1h33
